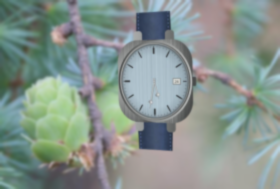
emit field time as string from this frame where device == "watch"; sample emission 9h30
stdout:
5h32
